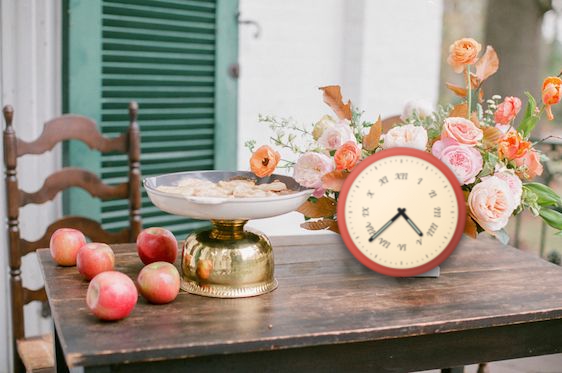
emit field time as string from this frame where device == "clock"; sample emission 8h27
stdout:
4h38
